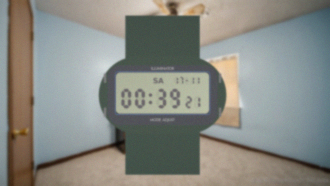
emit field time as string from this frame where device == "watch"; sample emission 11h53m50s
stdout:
0h39m21s
